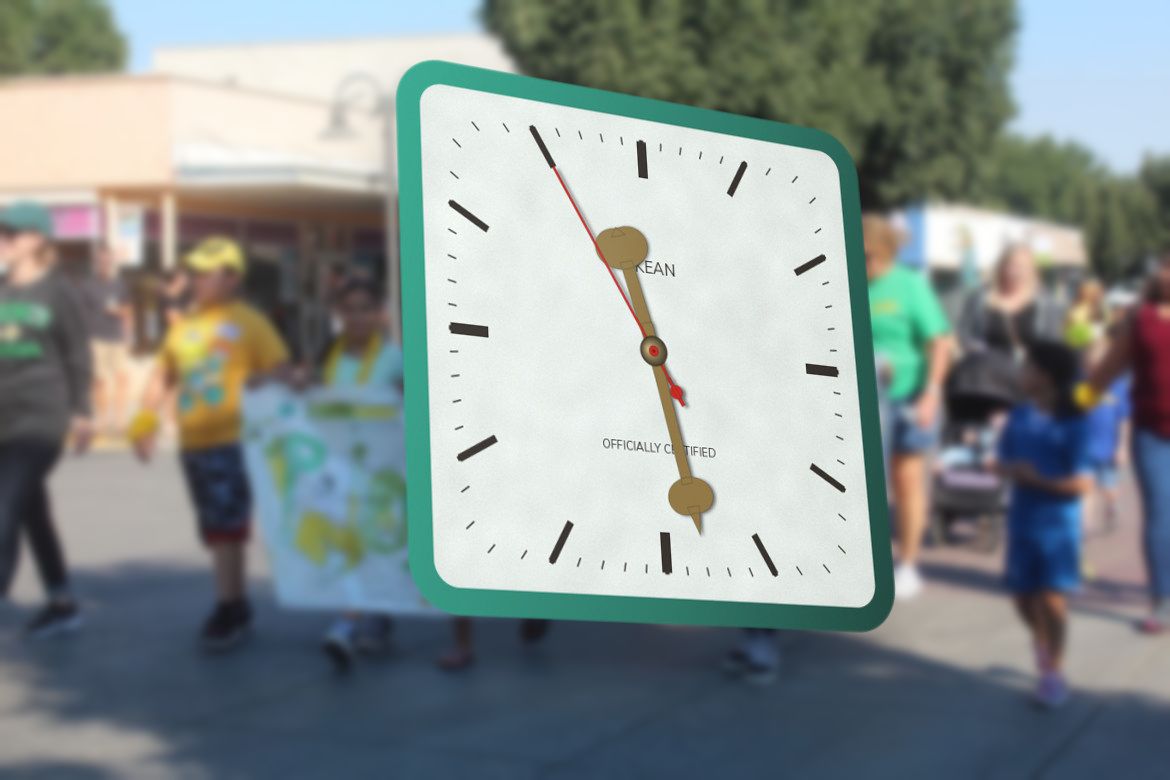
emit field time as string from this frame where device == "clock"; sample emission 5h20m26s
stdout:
11h27m55s
